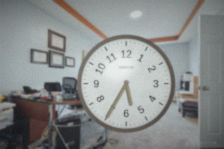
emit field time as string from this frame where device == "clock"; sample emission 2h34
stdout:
5h35
